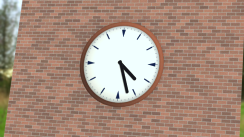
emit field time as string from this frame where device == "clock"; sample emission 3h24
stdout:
4h27
